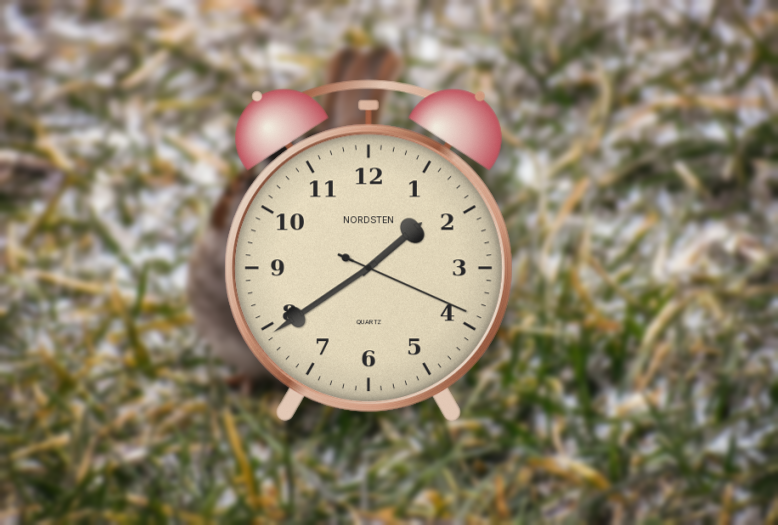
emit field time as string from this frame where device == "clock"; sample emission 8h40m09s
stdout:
1h39m19s
